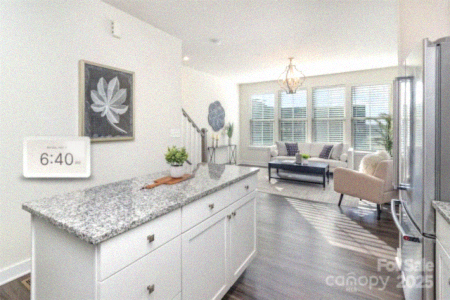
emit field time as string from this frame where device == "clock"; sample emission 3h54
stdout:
6h40
